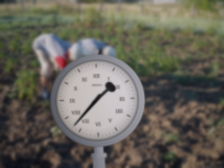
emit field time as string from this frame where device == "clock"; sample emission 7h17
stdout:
1h37
